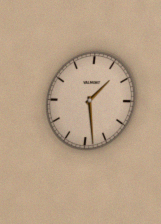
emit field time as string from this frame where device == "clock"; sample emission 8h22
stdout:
1h28
